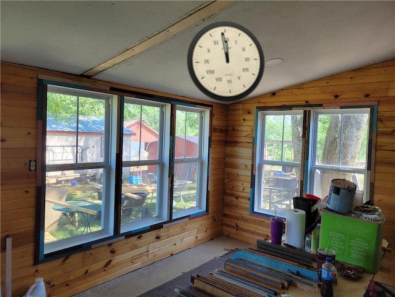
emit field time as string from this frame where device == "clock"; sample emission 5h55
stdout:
11h59
